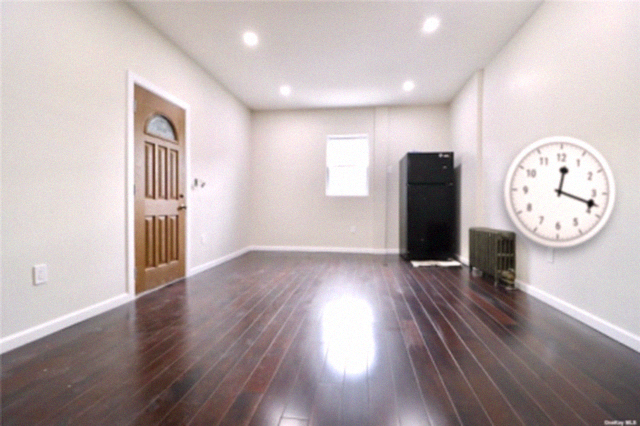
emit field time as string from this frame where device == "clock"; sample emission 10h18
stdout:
12h18
